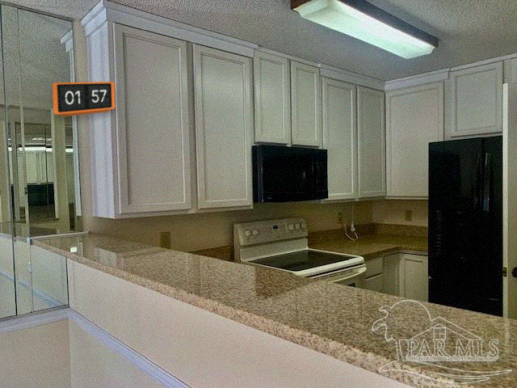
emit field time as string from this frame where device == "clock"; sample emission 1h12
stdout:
1h57
